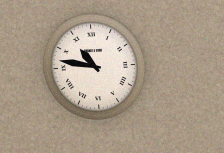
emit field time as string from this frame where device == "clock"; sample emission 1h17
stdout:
10h47
